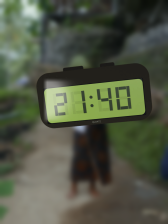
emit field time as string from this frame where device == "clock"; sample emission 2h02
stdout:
21h40
